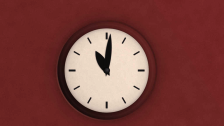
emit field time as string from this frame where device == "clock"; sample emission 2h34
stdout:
11h01
